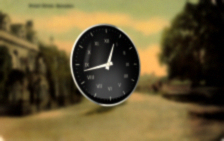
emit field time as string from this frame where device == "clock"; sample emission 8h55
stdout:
12h43
